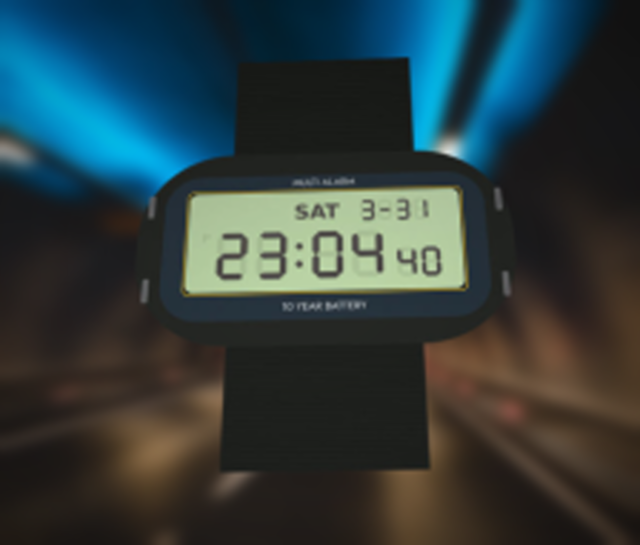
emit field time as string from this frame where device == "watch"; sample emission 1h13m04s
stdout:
23h04m40s
